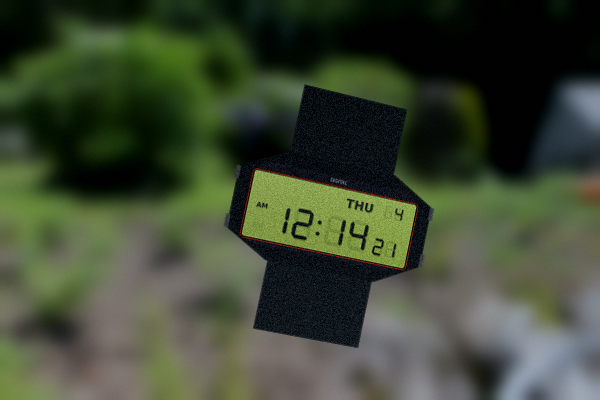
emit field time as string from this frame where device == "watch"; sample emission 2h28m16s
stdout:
12h14m21s
